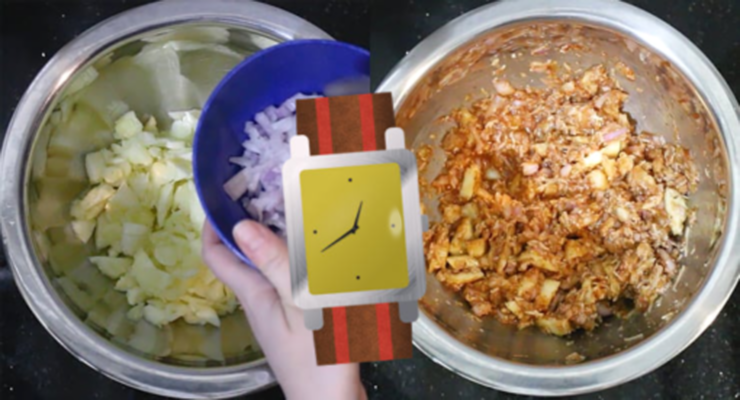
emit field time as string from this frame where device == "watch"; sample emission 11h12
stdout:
12h40
